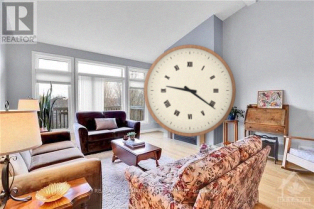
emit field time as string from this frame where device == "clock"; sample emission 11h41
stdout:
9h21
